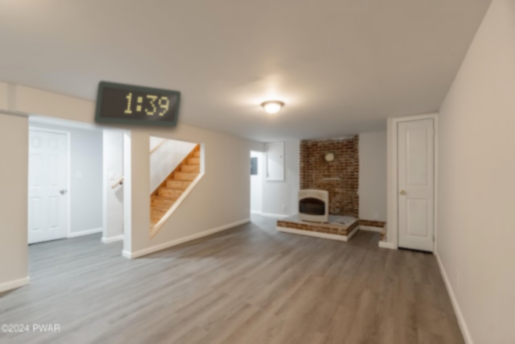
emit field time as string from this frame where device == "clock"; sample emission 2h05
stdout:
1h39
